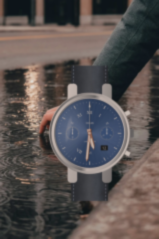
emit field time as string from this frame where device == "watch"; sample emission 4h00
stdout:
5h31
